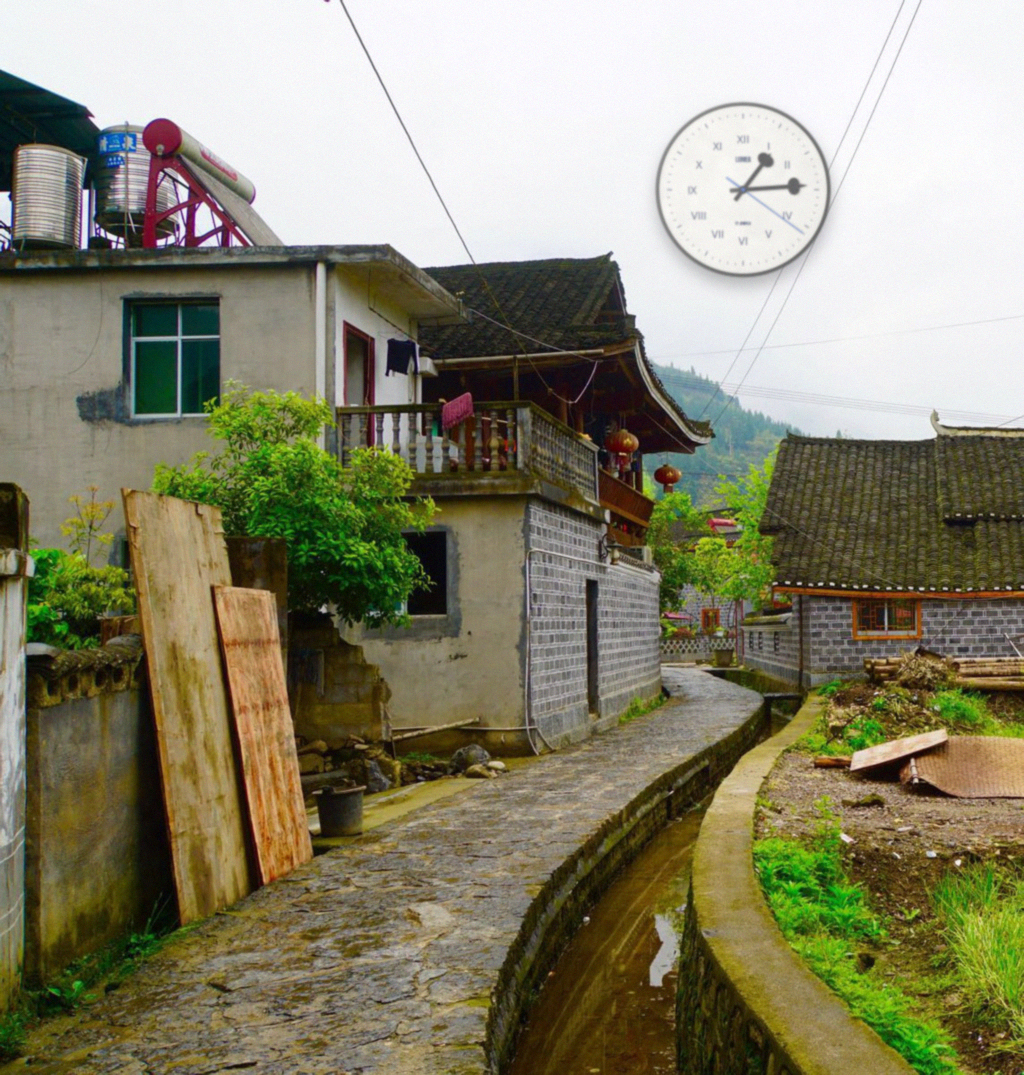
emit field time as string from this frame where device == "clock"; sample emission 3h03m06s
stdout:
1h14m21s
